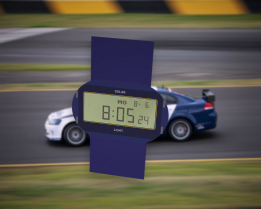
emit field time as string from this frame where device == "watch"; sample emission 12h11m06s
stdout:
8h05m24s
